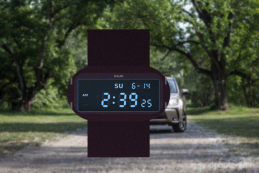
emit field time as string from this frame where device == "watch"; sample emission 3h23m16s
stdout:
2h39m25s
